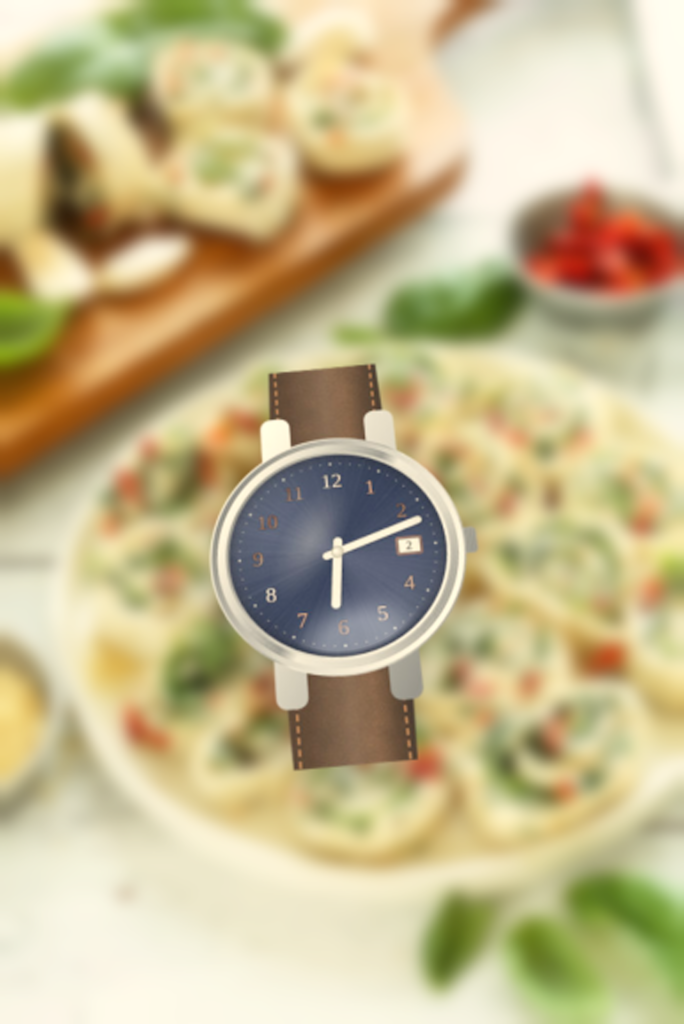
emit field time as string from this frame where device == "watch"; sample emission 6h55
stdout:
6h12
